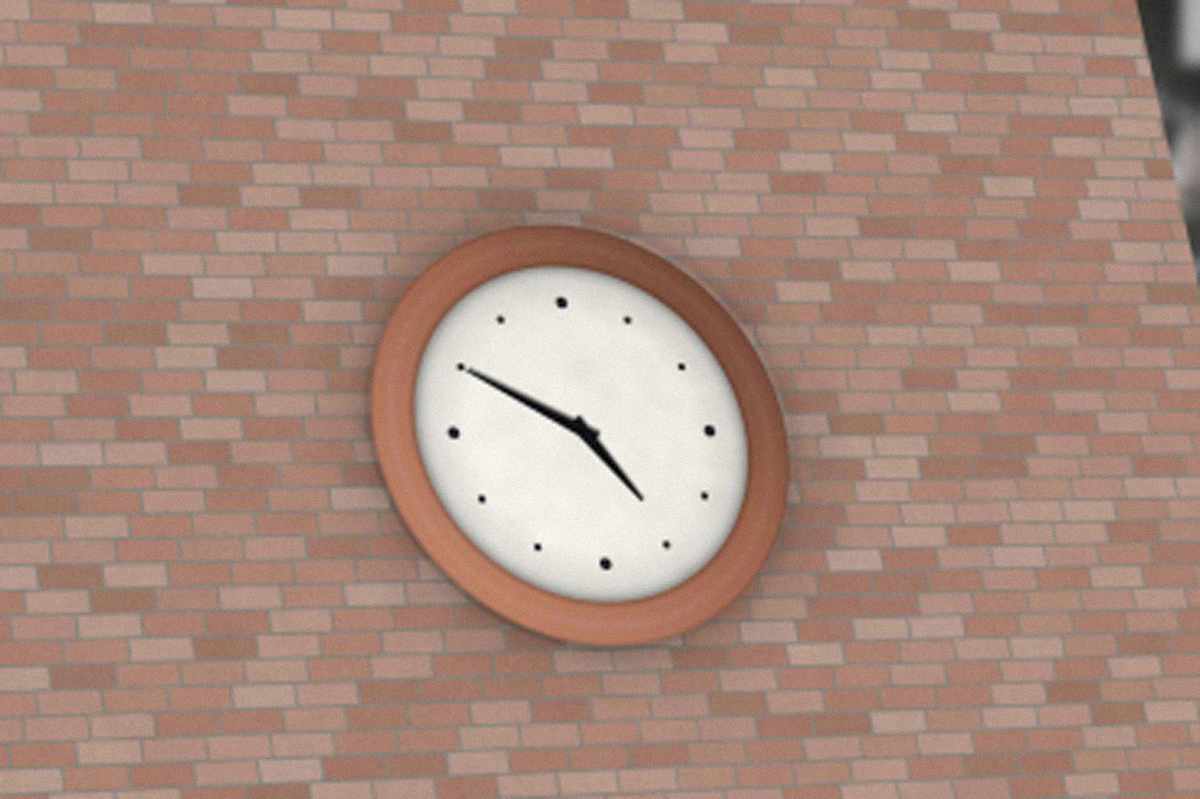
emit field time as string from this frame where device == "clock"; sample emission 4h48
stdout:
4h50
